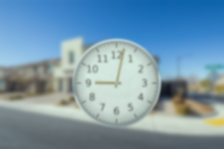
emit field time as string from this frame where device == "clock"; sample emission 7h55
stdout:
9h02
